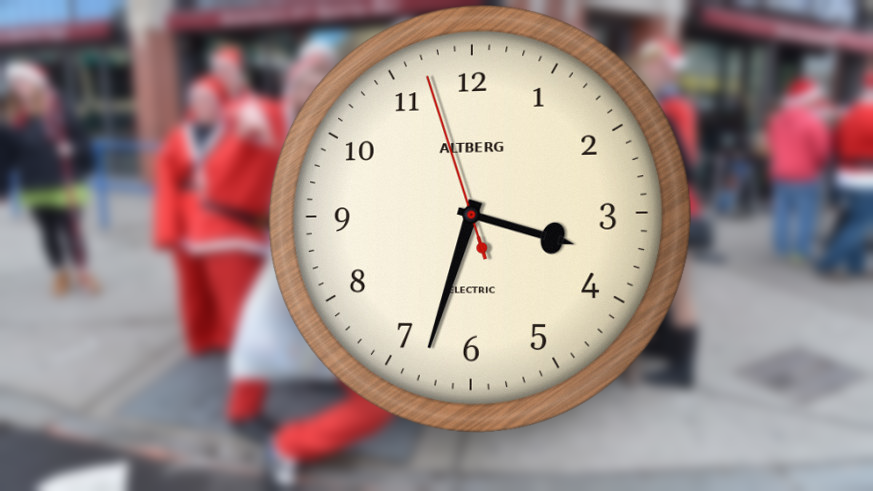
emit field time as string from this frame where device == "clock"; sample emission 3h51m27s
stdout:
3h32m57s
